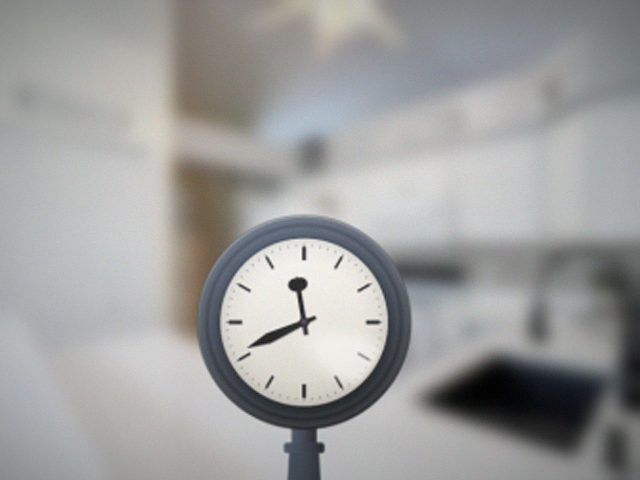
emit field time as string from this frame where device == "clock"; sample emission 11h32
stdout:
11h41
